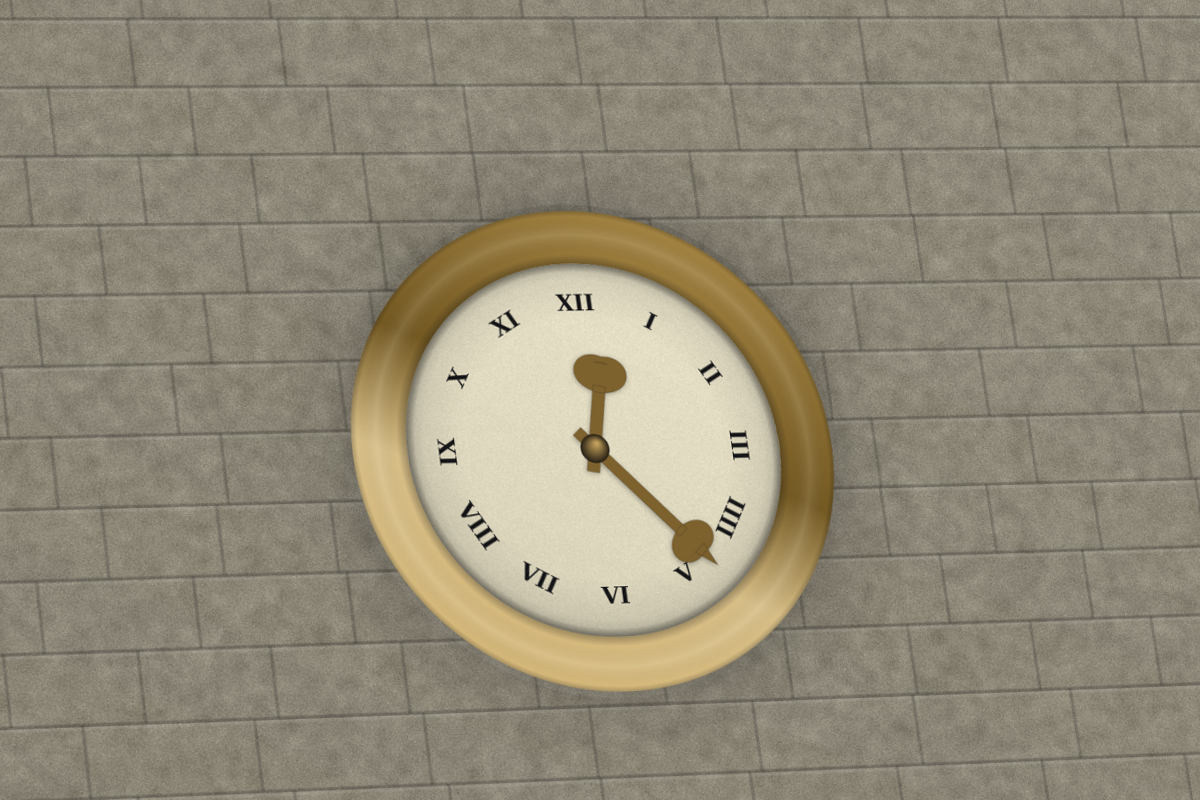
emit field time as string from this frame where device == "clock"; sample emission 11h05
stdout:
12h23
